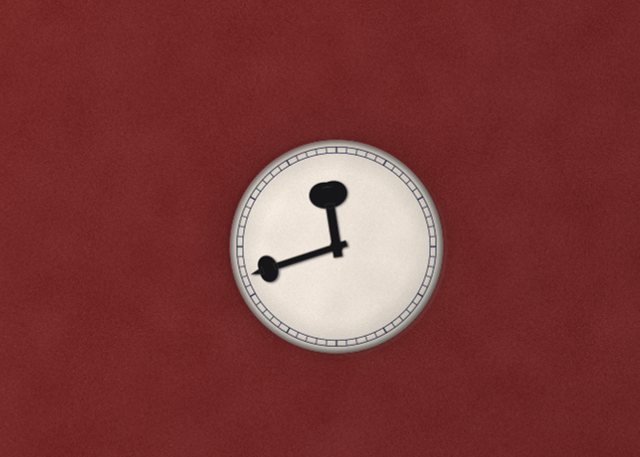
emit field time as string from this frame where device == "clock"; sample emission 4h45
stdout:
11h42
